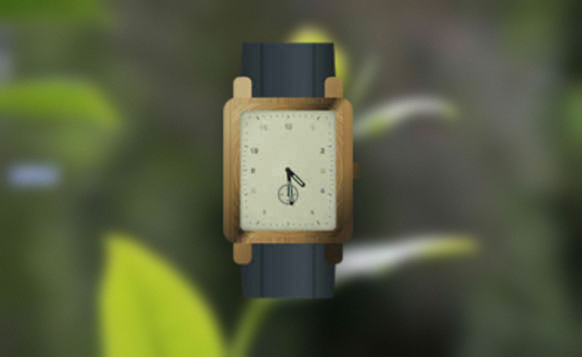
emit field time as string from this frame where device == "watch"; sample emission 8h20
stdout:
4h29
